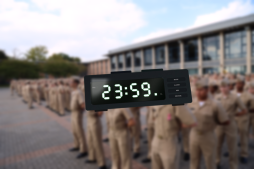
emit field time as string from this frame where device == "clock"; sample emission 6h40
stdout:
23h59
